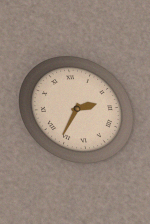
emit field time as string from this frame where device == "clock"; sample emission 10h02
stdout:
2h36
